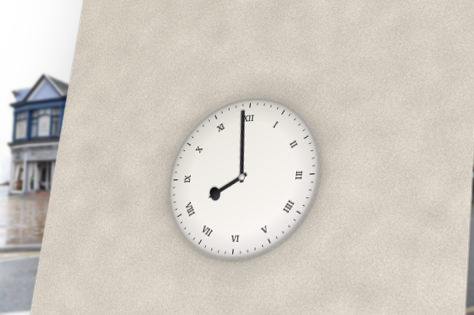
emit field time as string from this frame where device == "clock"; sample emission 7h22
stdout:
7h59
